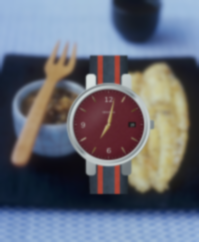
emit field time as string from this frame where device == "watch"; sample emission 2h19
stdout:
7h02
